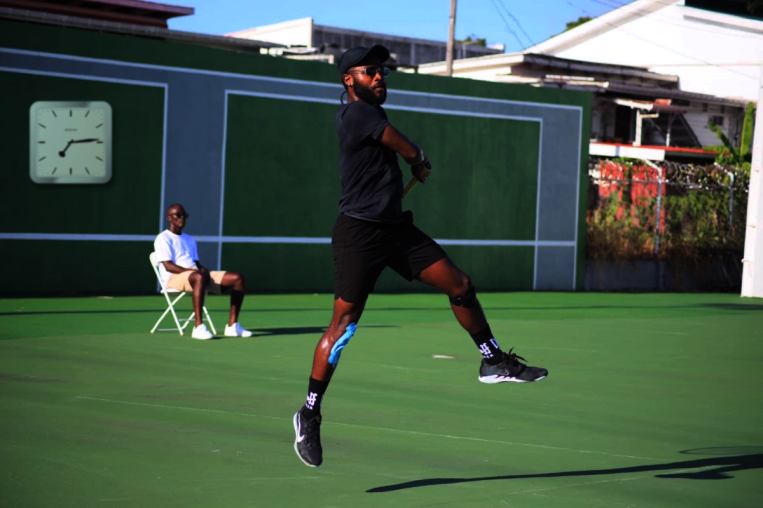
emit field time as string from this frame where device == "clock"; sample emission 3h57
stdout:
7h14
